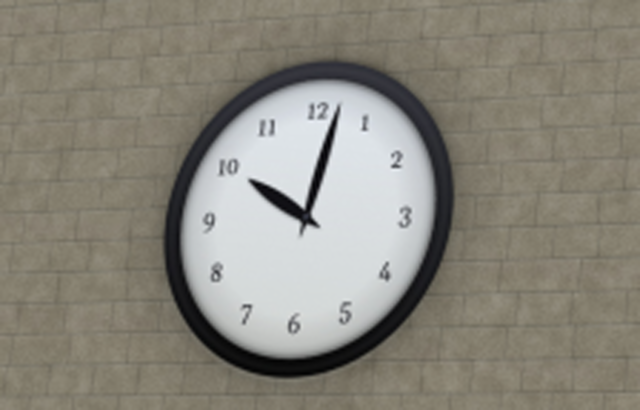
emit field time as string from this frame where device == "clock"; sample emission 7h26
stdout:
10h02
